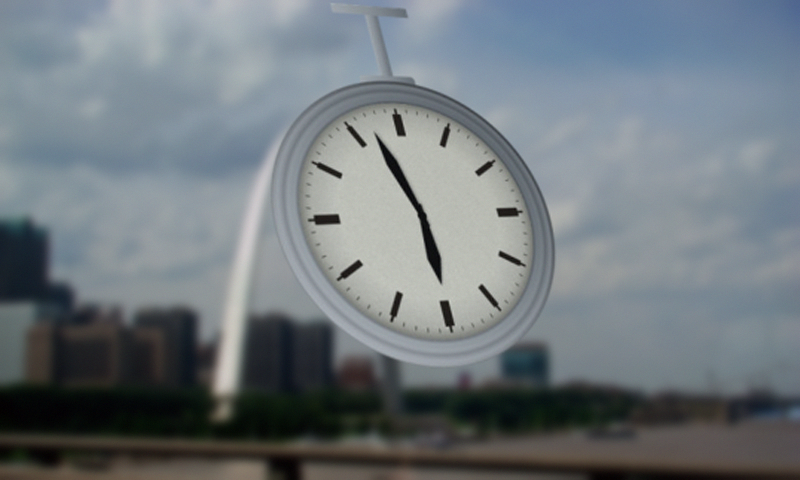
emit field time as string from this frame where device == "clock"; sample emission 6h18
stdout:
5h57
